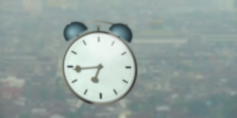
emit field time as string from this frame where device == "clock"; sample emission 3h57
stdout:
6h44
